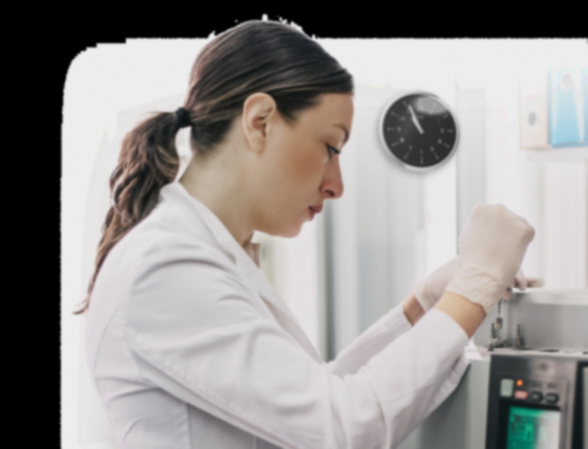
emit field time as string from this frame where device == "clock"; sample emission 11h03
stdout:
10h56
